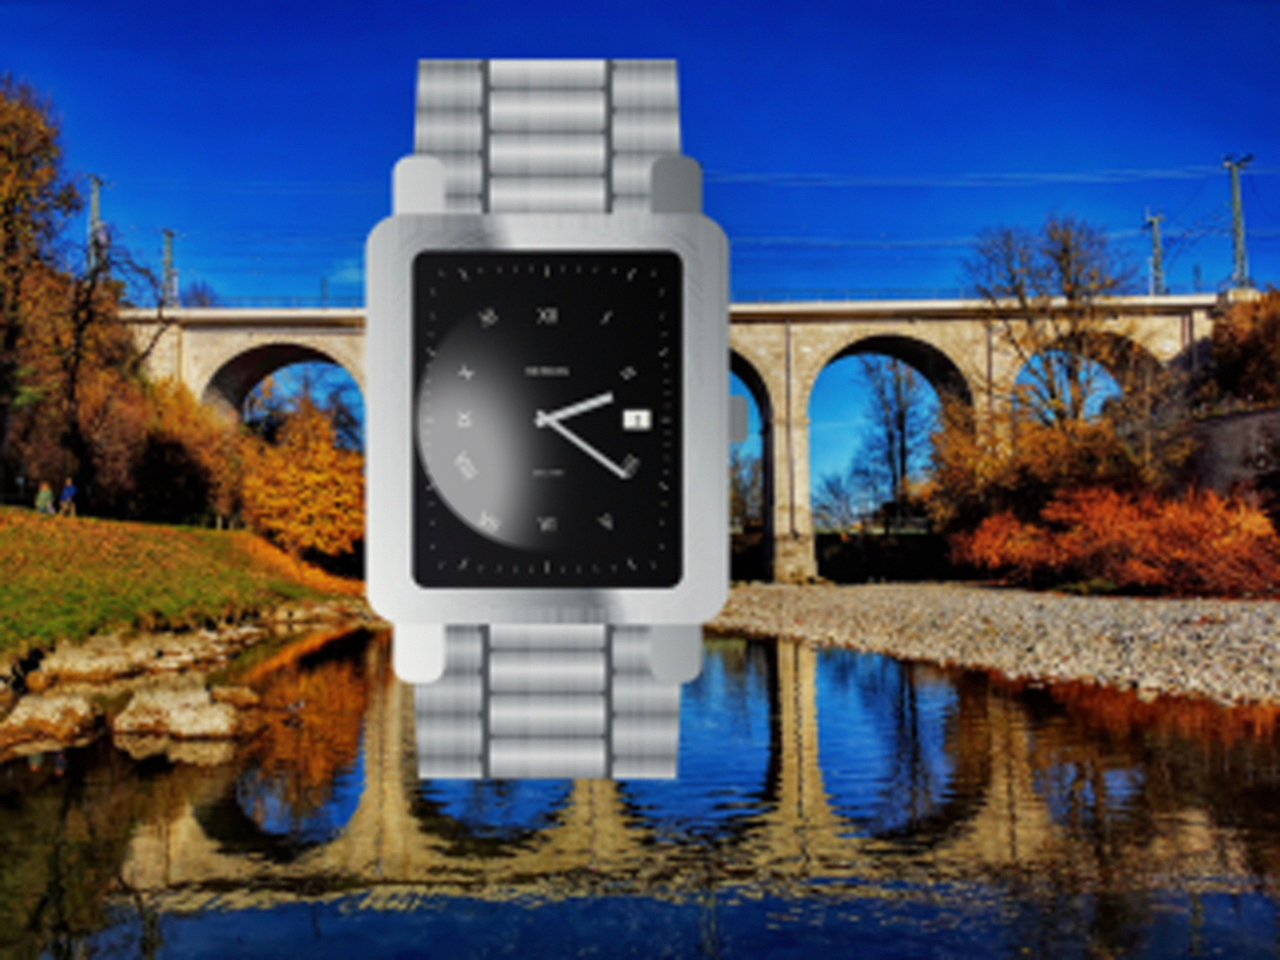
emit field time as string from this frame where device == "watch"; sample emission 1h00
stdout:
2h21
